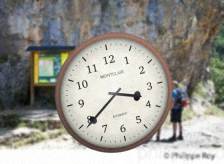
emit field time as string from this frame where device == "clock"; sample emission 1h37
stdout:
3h39
